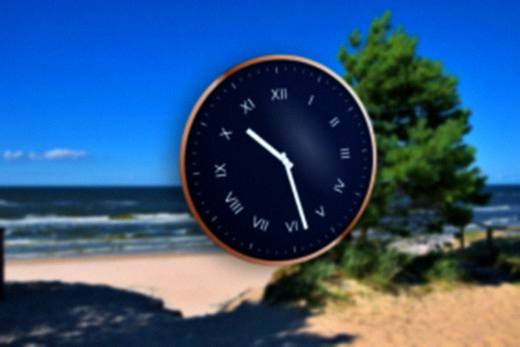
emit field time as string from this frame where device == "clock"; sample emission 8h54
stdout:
10h28
